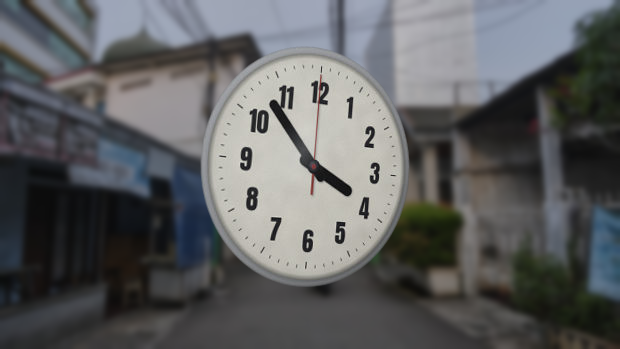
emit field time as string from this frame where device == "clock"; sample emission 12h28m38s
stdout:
3h53m00s
